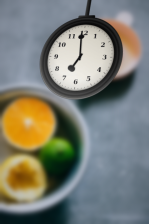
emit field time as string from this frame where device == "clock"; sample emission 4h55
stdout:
6h59
